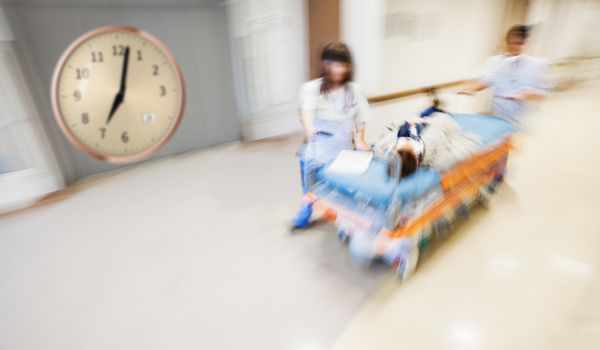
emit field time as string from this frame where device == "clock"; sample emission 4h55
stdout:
7h02
